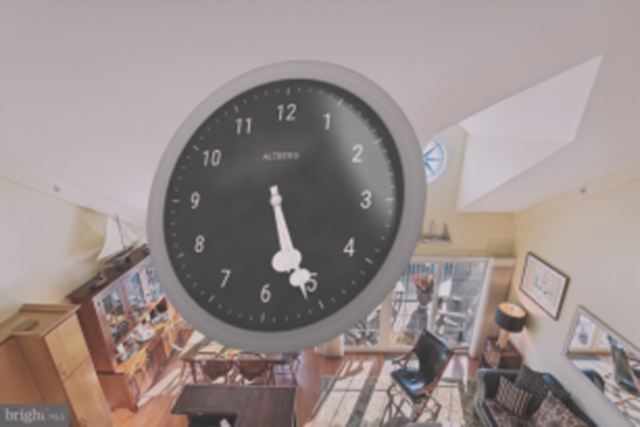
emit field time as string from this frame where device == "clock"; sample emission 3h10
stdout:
5h26
